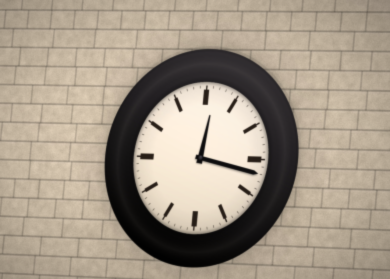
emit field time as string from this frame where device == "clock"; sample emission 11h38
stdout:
12h17
